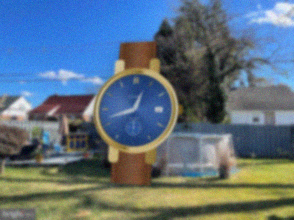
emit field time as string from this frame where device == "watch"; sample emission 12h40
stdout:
12h42
